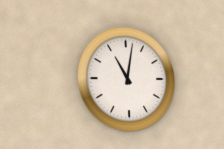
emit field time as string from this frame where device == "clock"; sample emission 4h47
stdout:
11h02
